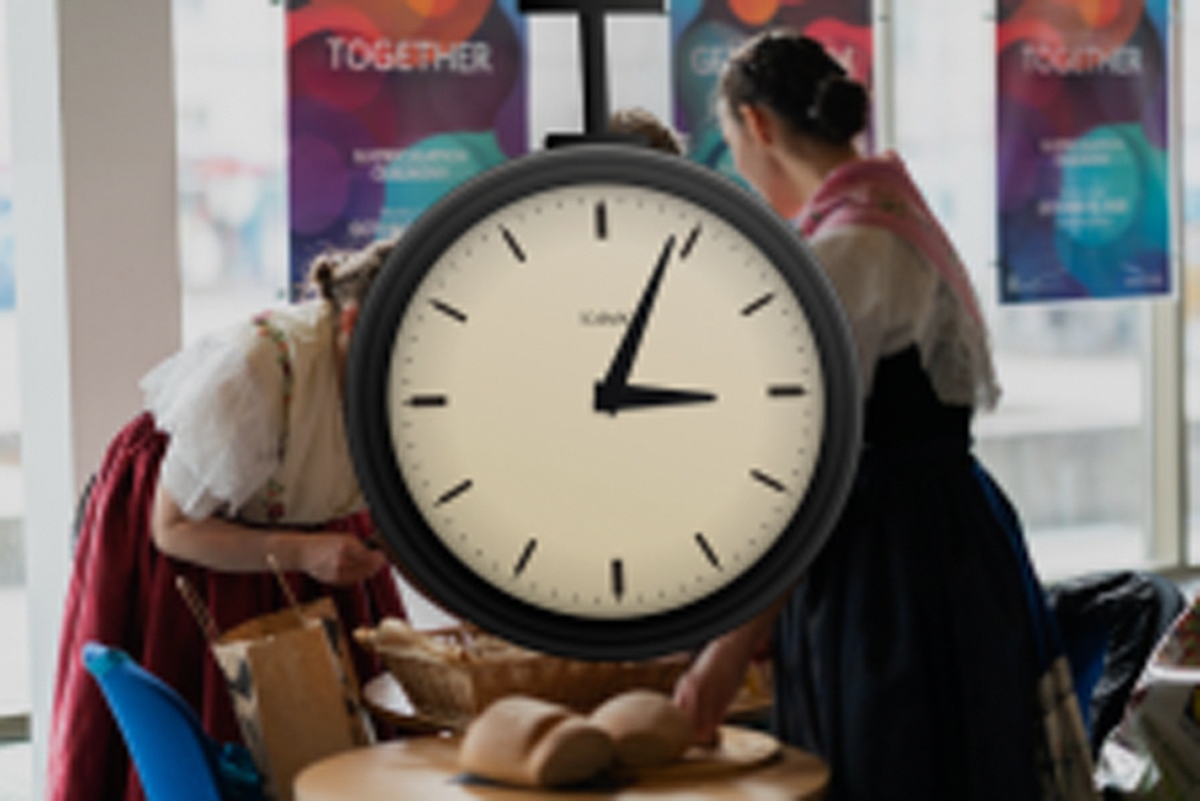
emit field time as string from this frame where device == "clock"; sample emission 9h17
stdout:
3h04
